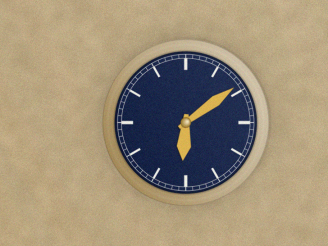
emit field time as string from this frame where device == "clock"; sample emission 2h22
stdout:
6h09
